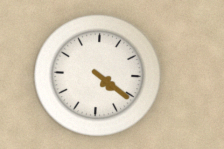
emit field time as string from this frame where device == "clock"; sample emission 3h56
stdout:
4h21
